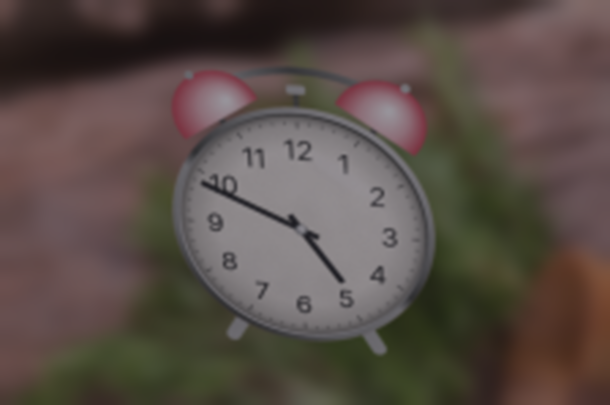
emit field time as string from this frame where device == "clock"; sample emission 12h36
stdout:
4h49
